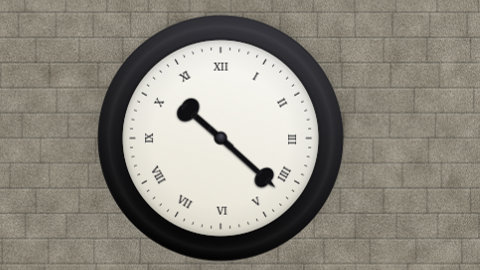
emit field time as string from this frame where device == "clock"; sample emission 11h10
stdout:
10h22
